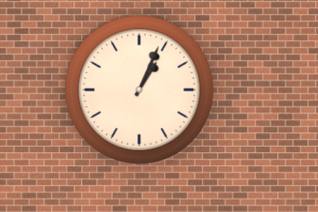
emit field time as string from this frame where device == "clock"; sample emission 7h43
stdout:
1h04
